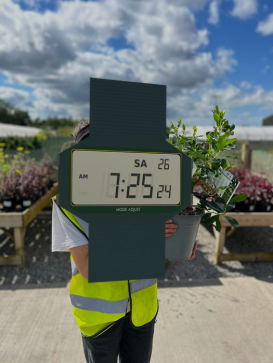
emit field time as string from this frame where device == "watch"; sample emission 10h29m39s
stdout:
7h25m24s
